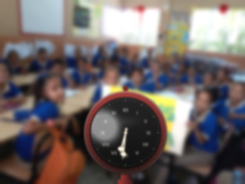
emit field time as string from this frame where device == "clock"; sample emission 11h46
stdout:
6h31
